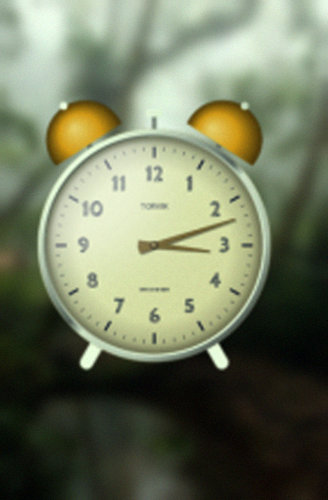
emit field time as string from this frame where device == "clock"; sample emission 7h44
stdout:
3h12
